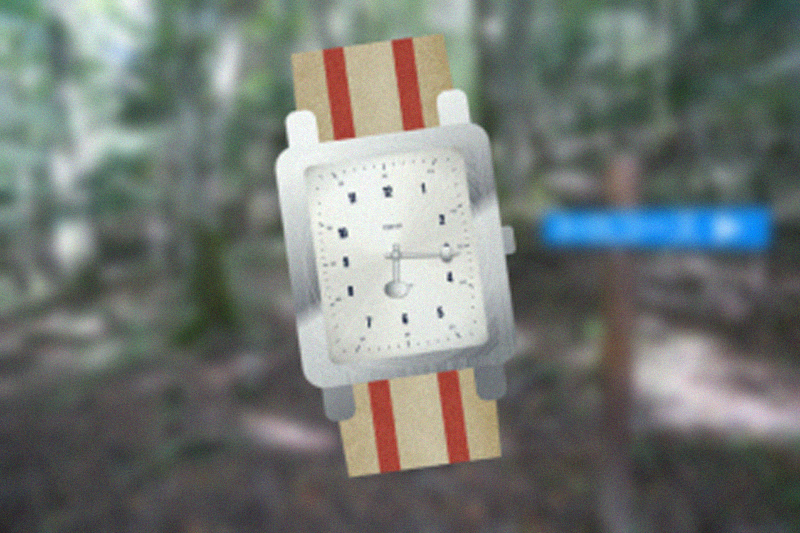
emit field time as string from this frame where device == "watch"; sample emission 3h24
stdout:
6h16
